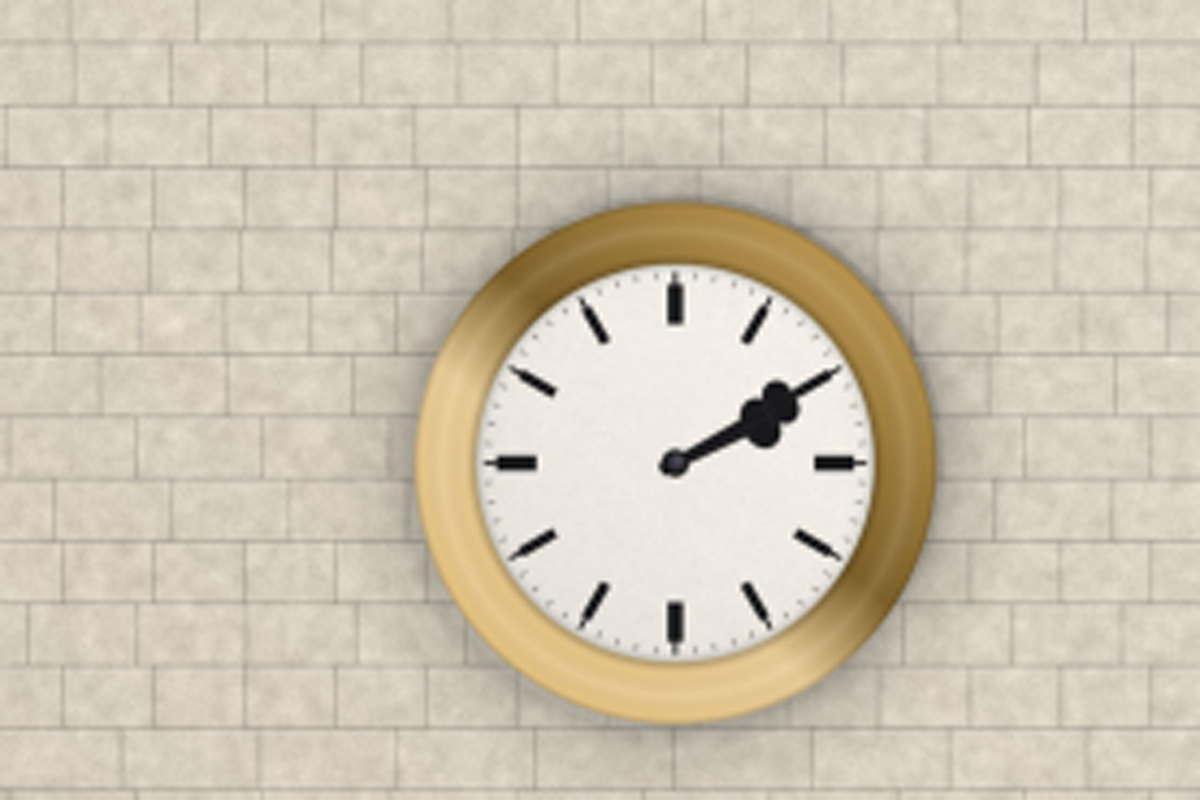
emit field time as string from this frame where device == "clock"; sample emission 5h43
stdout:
2h10
